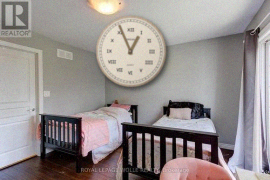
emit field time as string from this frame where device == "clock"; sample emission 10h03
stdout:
12h56
